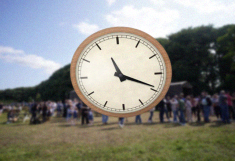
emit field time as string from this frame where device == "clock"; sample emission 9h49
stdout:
11h19
